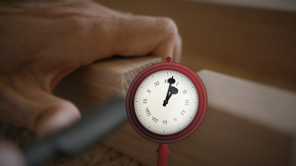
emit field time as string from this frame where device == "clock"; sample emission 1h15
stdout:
1h02
